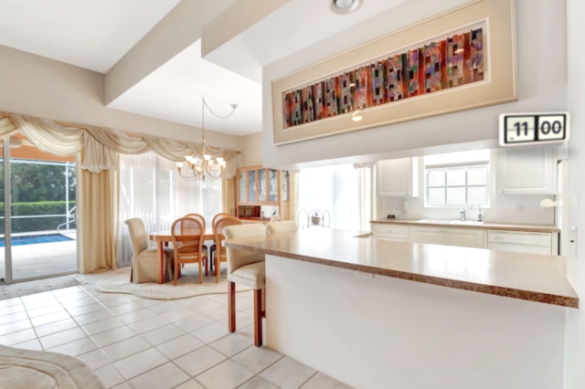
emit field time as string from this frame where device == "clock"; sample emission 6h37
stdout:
11h00
